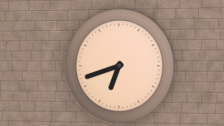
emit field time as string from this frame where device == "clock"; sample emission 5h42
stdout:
6h42
